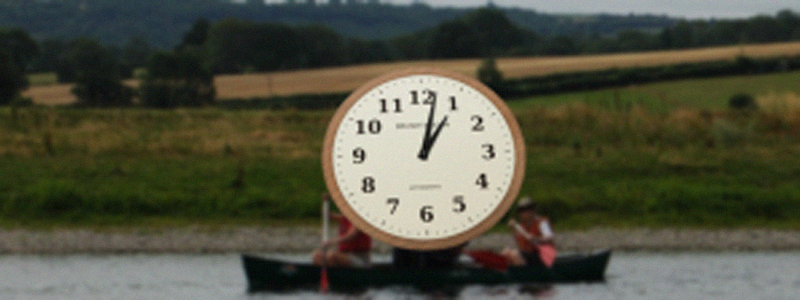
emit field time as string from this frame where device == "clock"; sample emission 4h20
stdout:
1h02
